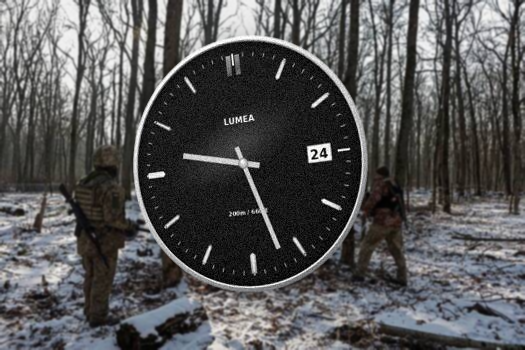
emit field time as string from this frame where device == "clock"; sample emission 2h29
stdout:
9h27
